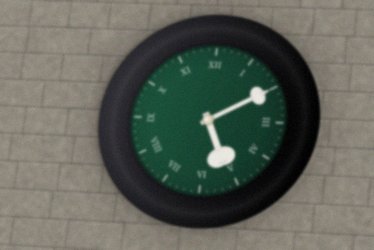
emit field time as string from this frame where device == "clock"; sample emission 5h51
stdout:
5h10
